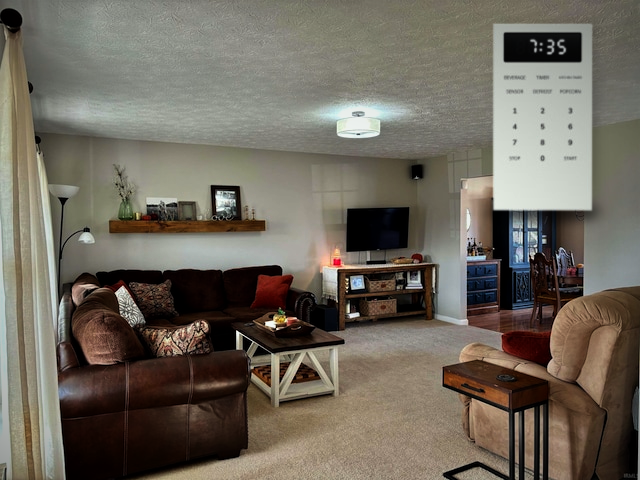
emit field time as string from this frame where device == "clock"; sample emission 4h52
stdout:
7h35
